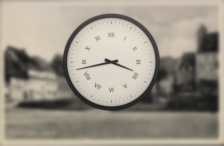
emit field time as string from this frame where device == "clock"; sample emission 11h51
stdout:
3h43
